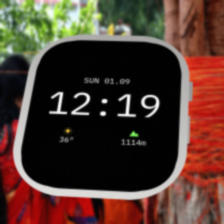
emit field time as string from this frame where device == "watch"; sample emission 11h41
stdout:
12h19
